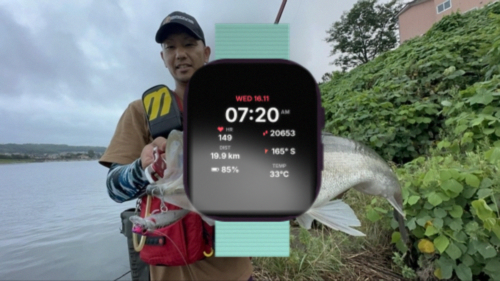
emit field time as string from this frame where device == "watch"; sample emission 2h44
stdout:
7h20
